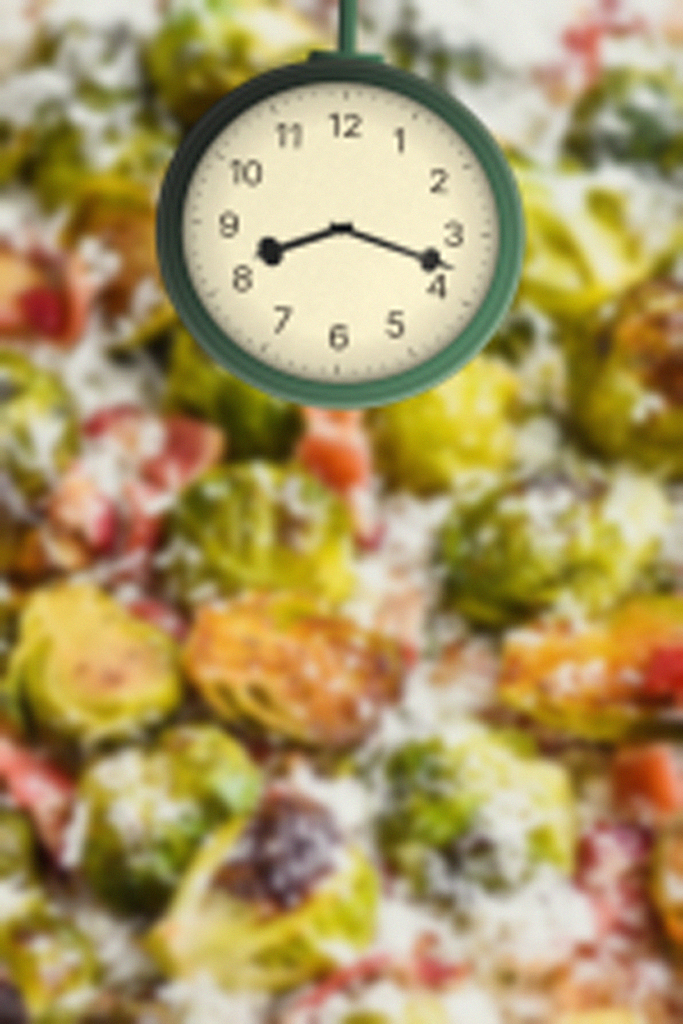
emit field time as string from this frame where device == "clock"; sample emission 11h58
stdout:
8h18
